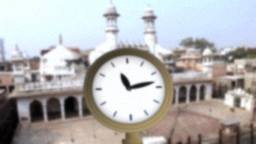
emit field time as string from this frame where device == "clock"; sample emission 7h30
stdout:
11h13
